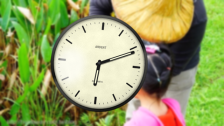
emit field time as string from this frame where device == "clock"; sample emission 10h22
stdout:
6h11
